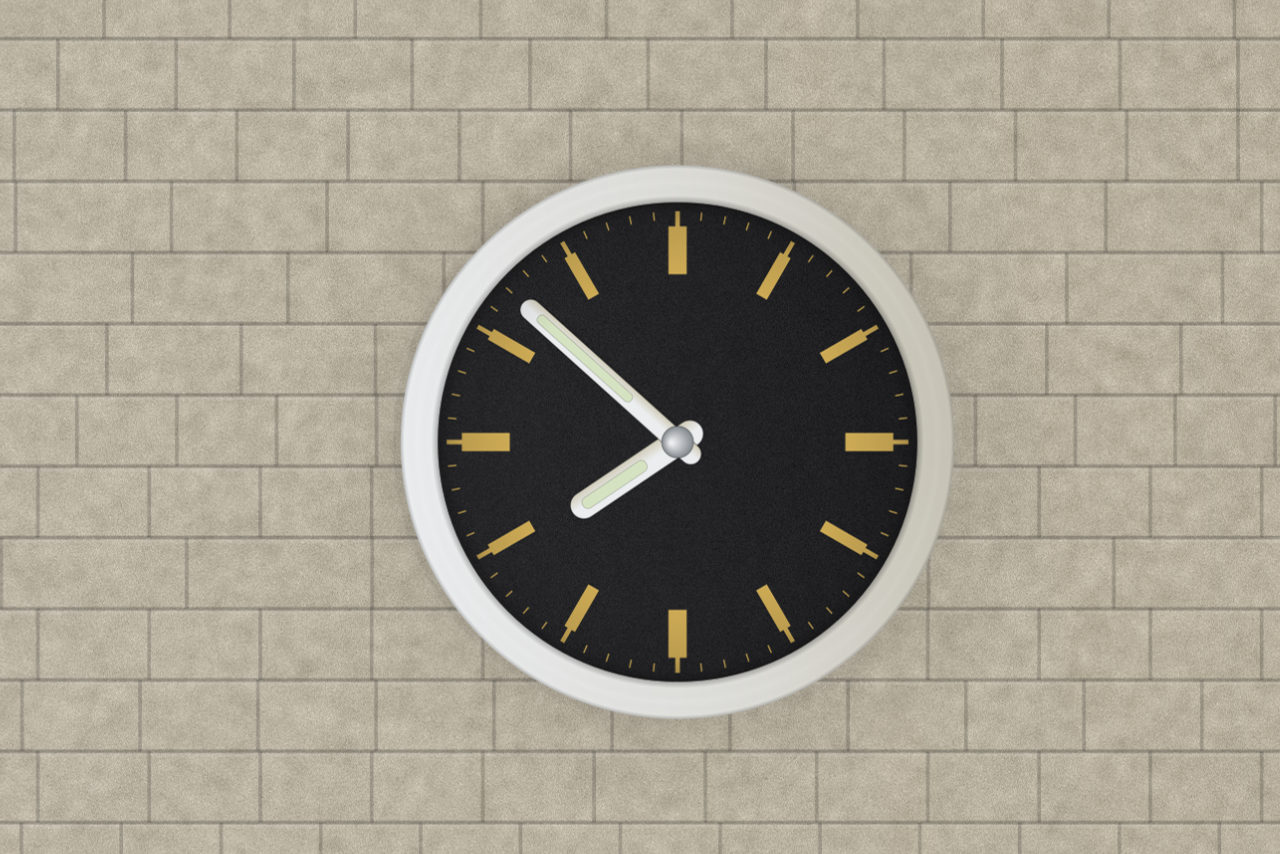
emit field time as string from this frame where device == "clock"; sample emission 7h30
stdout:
7h52
